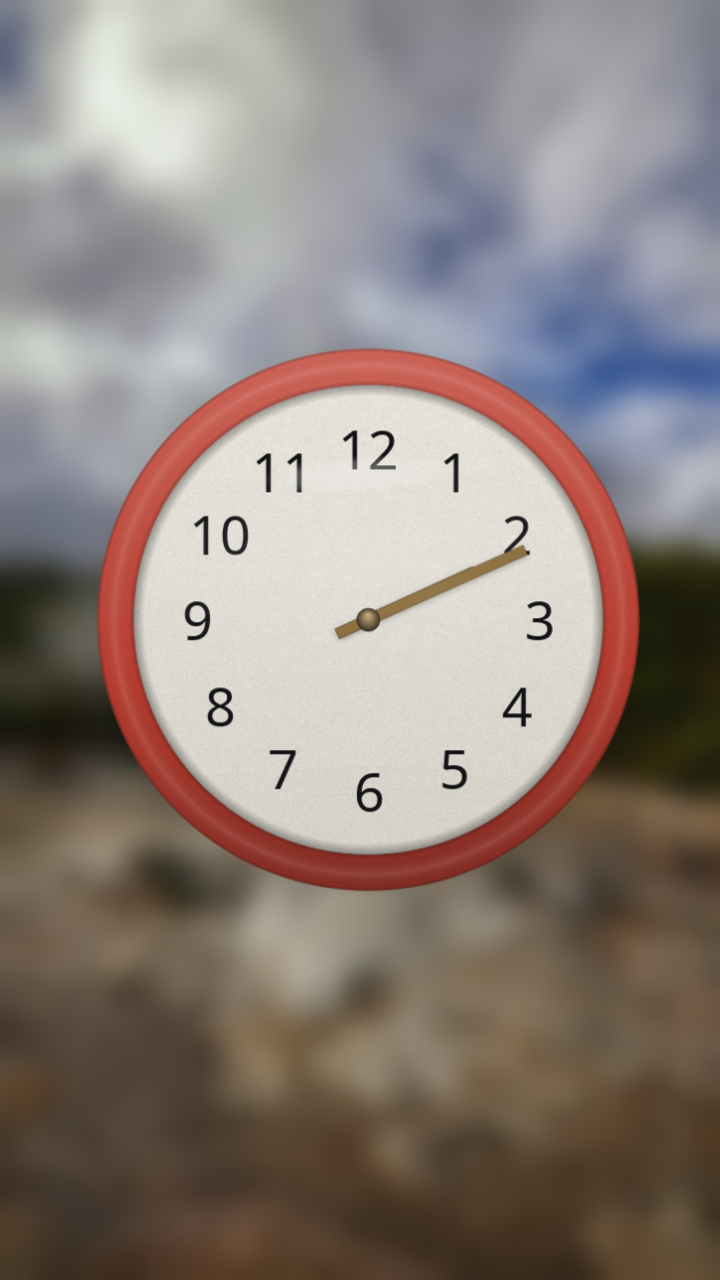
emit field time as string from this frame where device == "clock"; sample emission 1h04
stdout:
2h11
